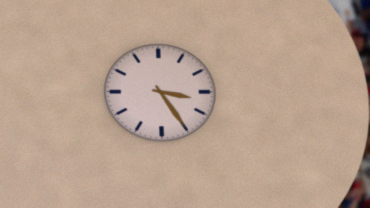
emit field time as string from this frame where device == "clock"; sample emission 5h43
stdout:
3h25
